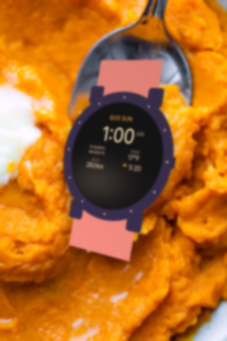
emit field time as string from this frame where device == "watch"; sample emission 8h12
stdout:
1h00
